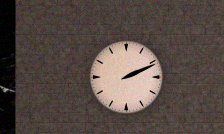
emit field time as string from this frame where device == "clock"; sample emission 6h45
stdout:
2h11
